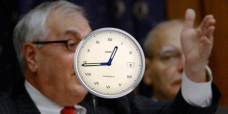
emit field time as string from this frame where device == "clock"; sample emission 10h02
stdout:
12h44
